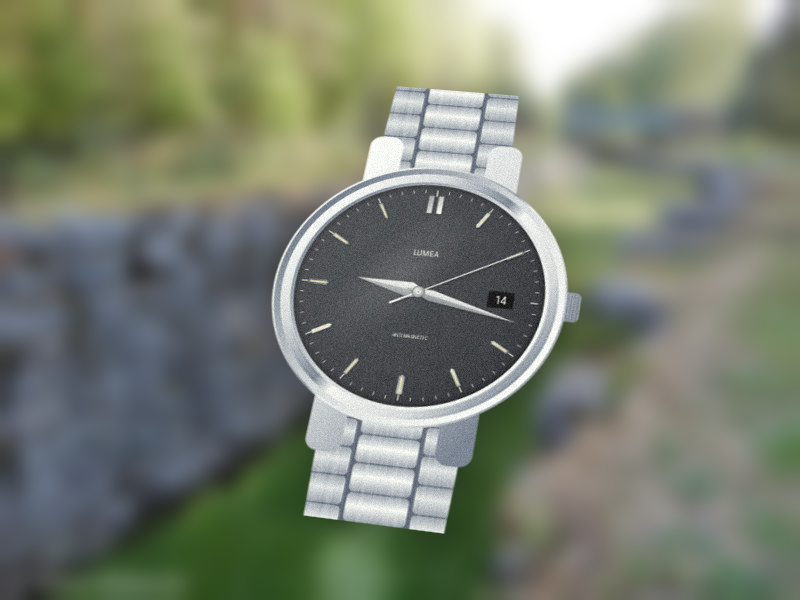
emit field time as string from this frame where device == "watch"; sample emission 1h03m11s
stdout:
9h17m10s
